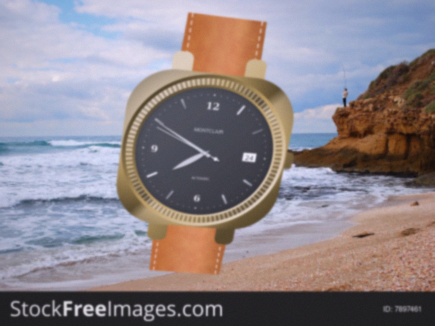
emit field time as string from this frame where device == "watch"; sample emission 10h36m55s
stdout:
7h49m49s
